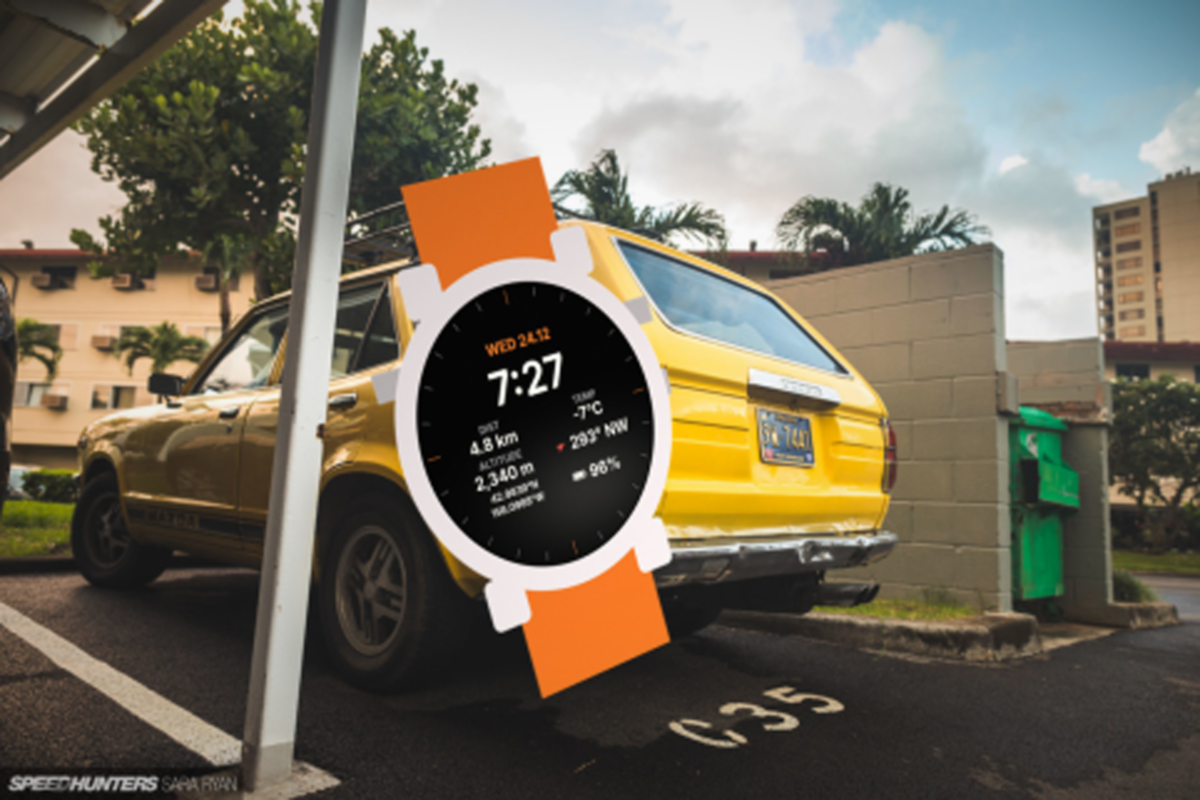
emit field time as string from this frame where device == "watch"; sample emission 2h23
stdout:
7h27
